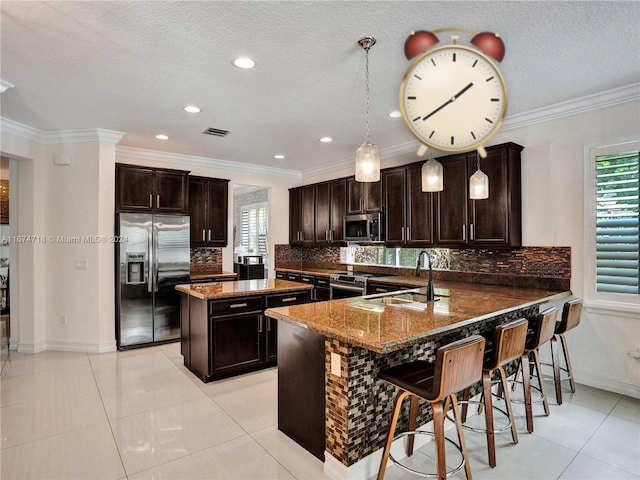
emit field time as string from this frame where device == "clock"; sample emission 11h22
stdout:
1h39
